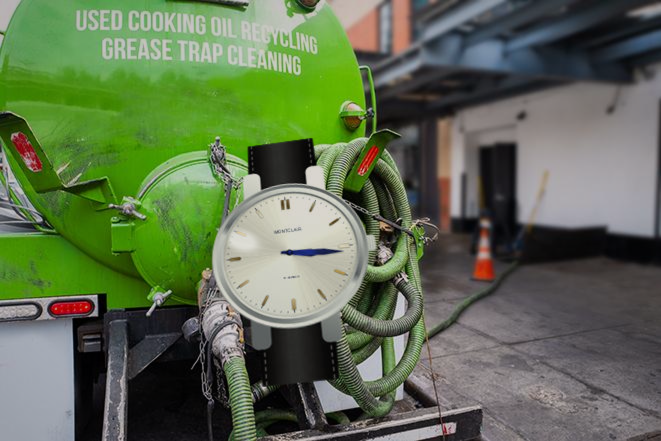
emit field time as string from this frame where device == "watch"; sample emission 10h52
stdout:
3h16
